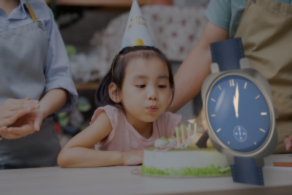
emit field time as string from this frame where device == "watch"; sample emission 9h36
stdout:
12h02
